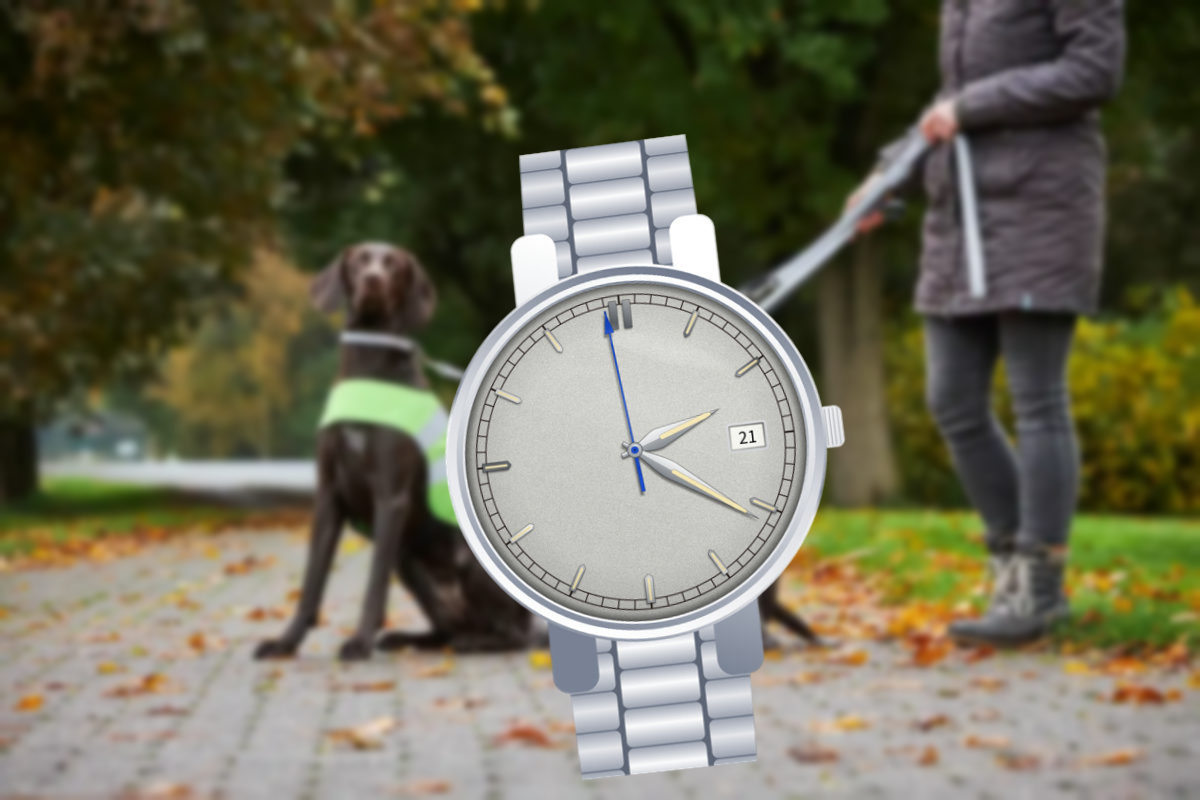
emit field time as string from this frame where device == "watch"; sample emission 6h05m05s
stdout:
2h20m59s
